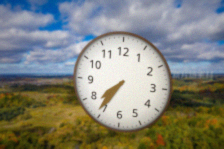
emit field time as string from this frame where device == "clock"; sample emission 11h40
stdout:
7h36
